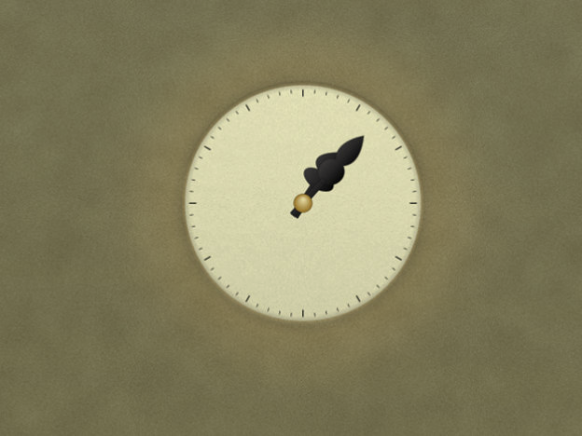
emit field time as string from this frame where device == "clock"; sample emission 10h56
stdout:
1h07
